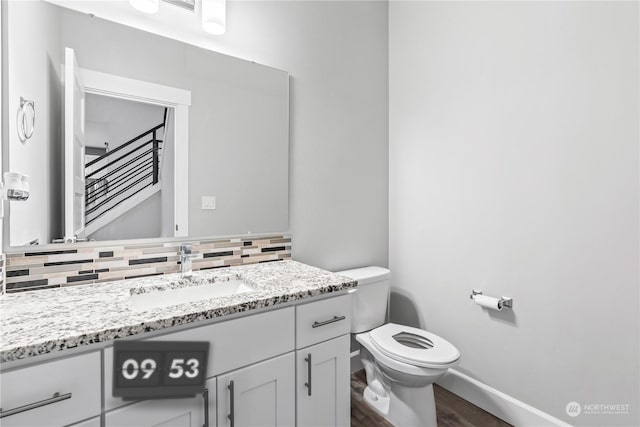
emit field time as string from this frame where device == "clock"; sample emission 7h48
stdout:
9h53
